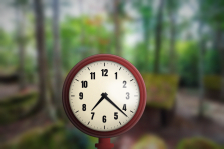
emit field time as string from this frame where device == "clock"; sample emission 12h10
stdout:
7h22
